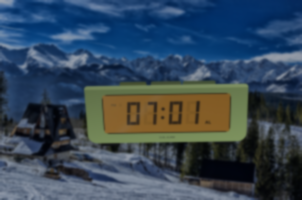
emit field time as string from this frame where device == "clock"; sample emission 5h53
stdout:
7h01
